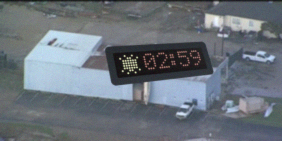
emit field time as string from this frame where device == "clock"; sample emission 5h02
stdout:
2h59
